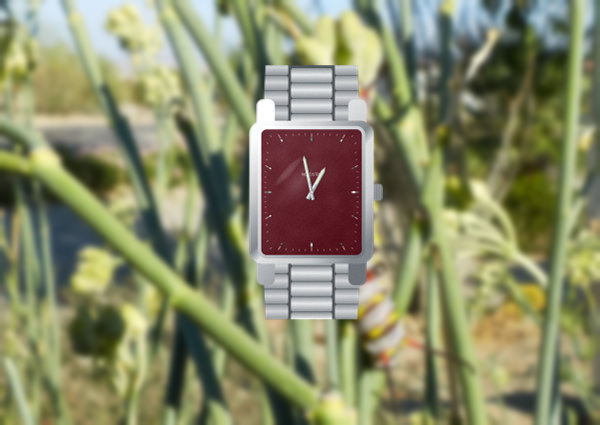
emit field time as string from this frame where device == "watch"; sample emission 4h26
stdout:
12h58
